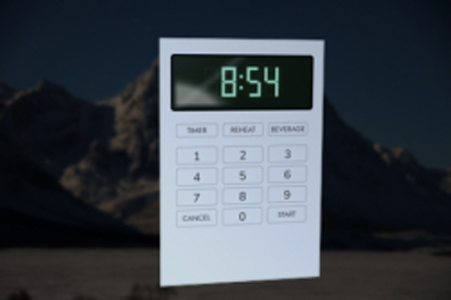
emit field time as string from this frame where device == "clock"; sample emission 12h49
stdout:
8h54
